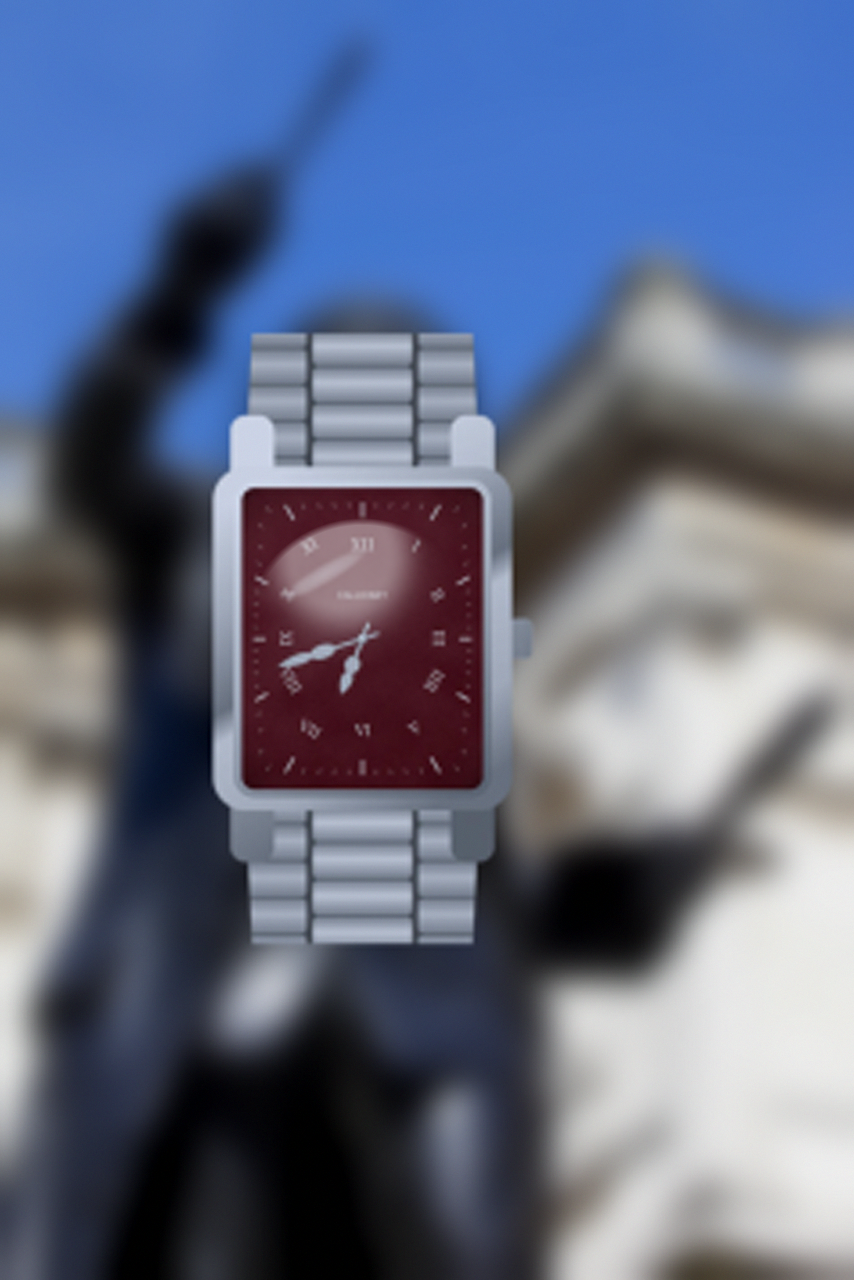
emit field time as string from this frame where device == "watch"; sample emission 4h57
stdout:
6h42
